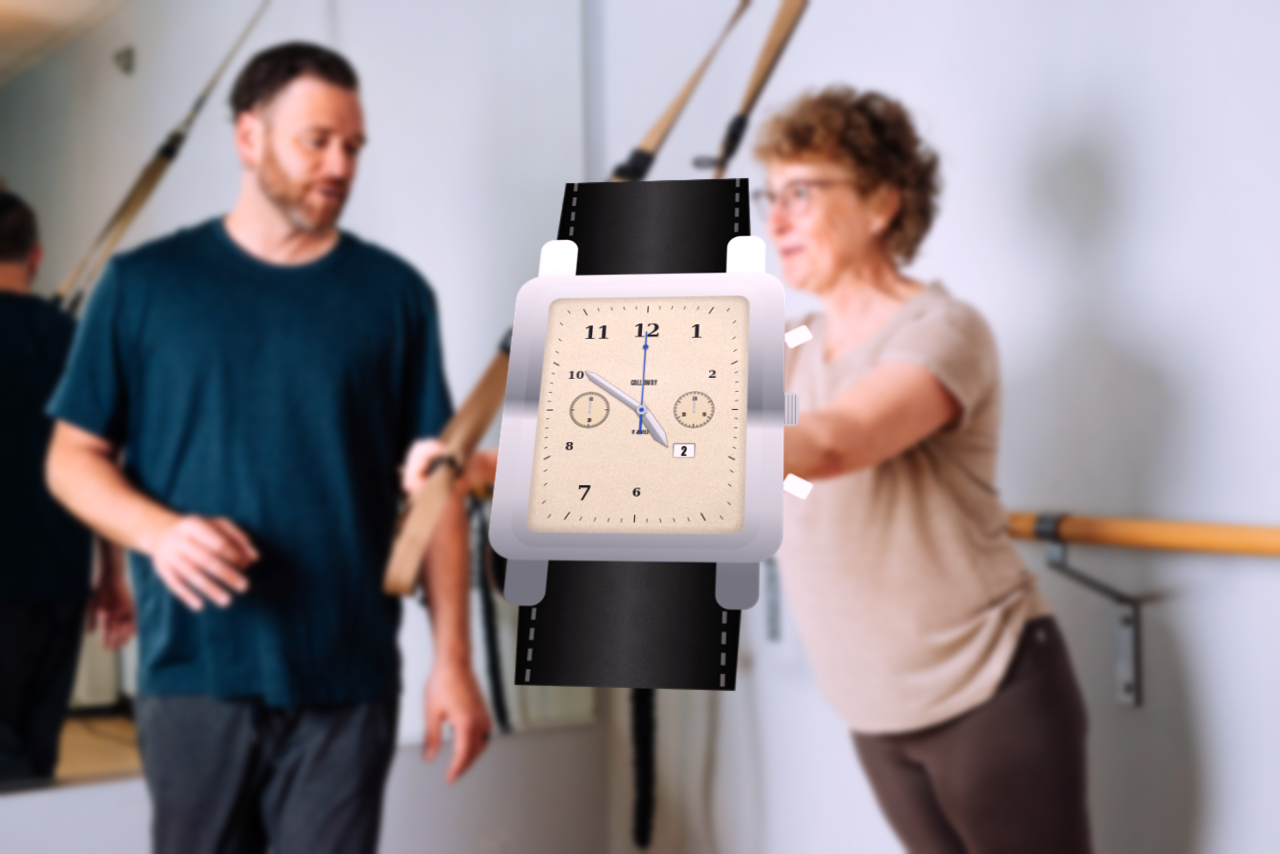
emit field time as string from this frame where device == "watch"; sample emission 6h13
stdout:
4h51
